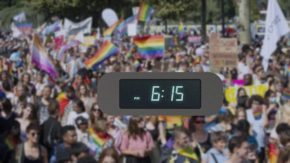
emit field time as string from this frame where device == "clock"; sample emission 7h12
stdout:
6h15
